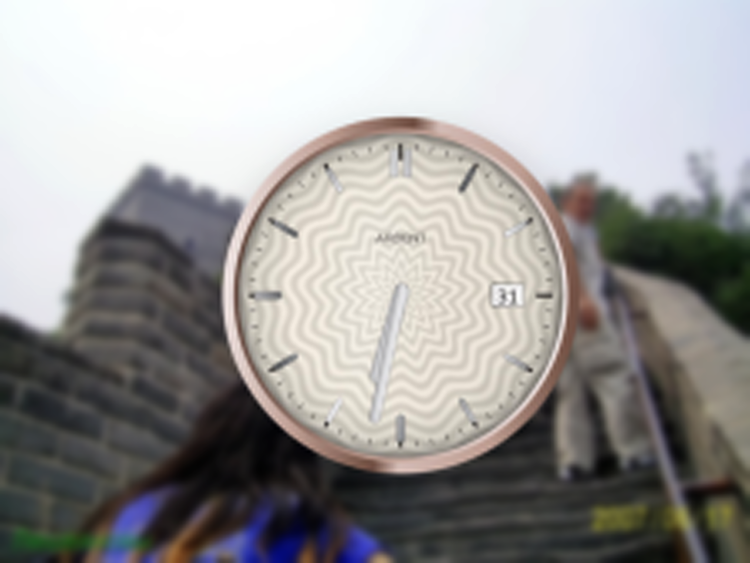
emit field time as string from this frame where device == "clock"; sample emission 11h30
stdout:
6h32
